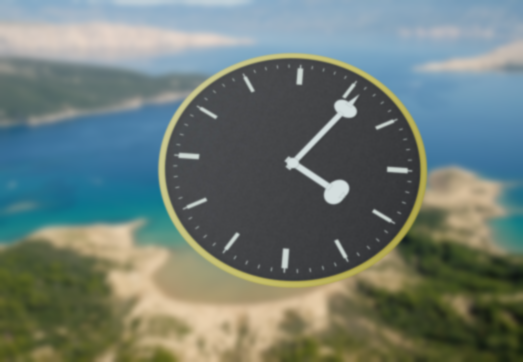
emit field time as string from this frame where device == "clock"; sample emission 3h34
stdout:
4h06
